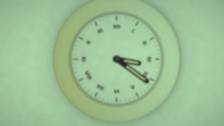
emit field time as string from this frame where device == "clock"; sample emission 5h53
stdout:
3h21
